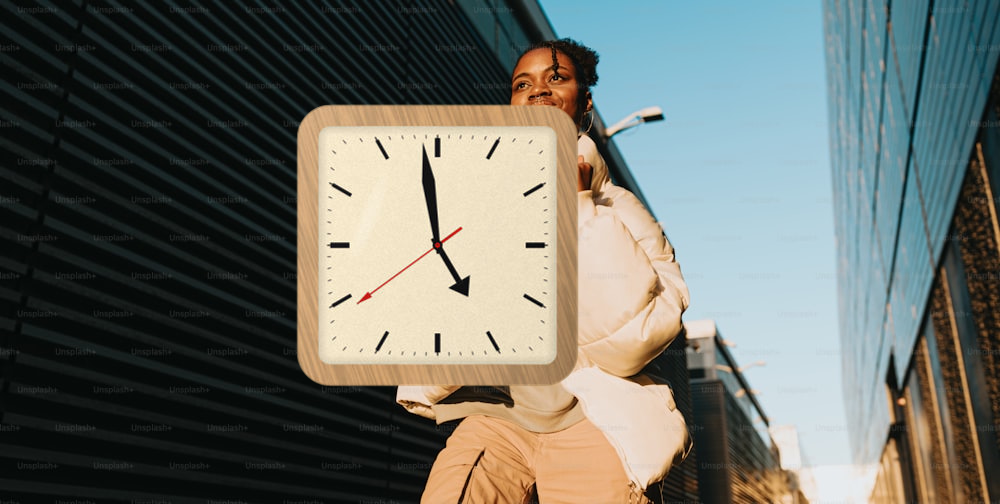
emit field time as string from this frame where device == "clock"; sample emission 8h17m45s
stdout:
4h58m39s
